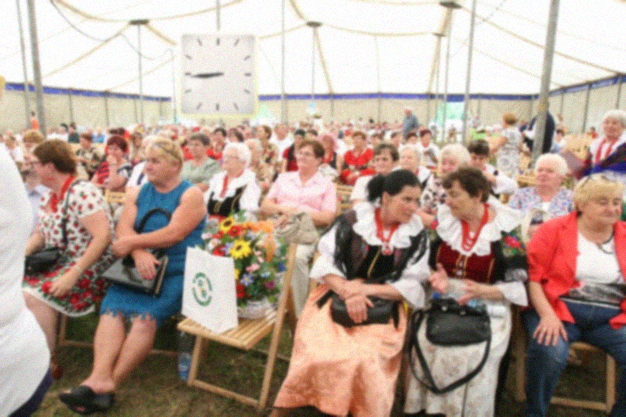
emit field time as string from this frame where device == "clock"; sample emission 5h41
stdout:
8h44
